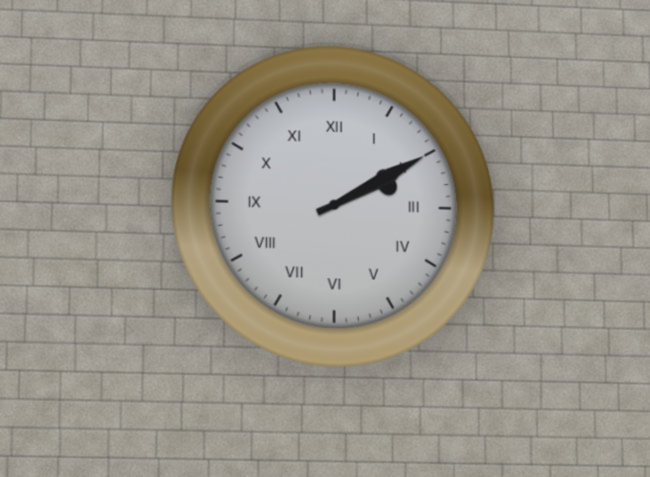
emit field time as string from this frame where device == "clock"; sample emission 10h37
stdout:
2h10
